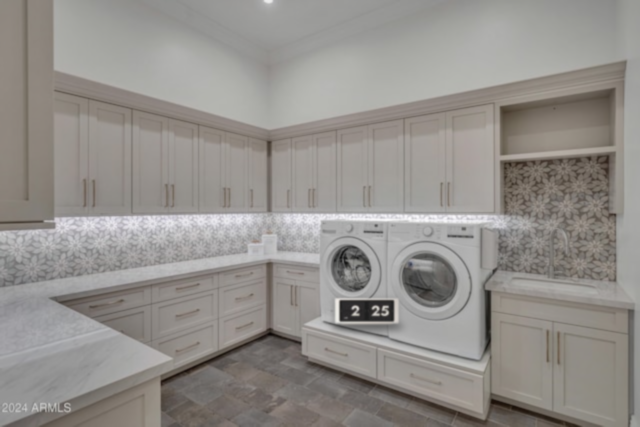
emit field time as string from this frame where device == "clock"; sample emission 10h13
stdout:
2h25
